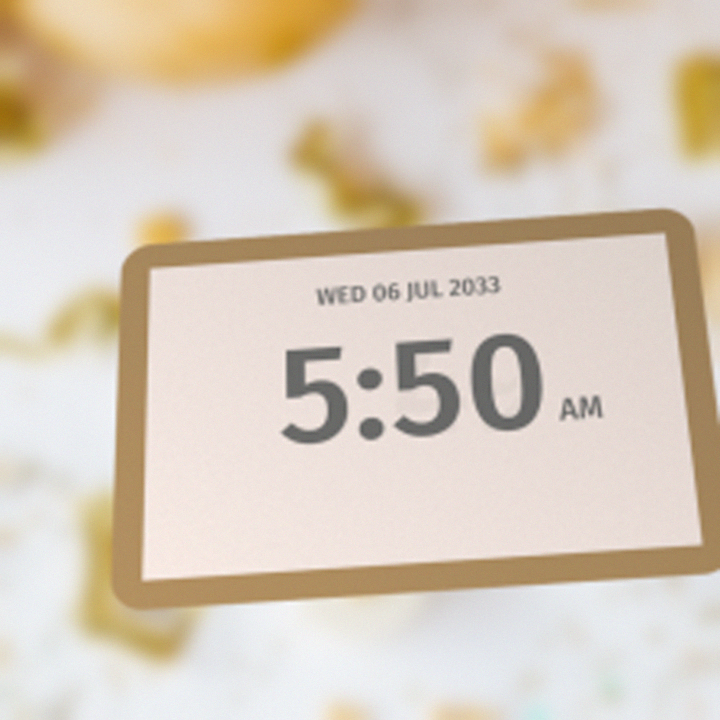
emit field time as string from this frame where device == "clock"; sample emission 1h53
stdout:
5h50
